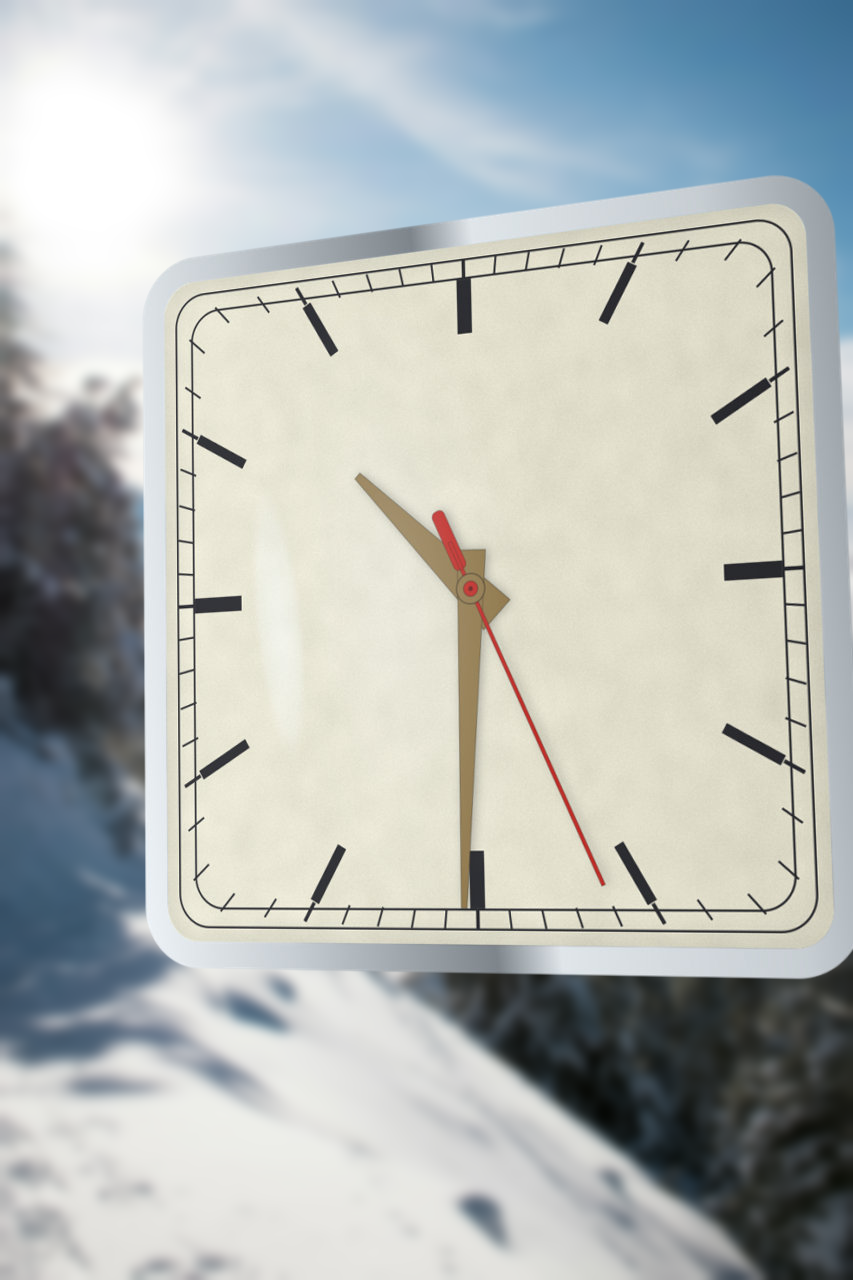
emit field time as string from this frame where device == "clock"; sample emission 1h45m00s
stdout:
10h30m26s
